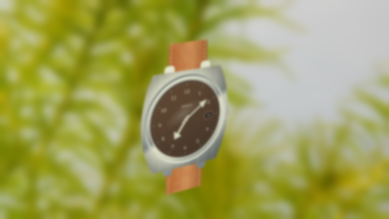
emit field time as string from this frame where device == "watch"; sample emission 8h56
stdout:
7h09
